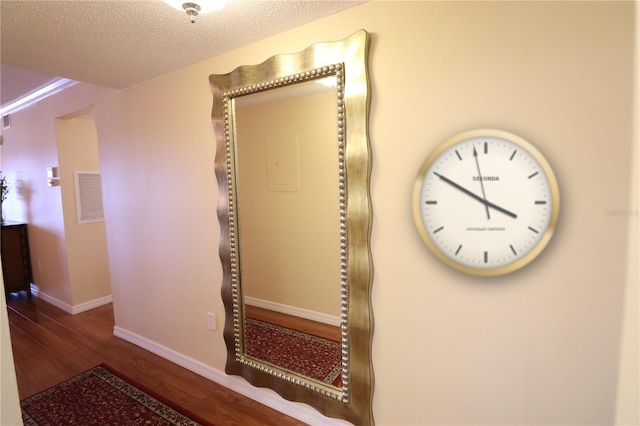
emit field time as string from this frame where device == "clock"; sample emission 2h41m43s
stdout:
3h49m58s
